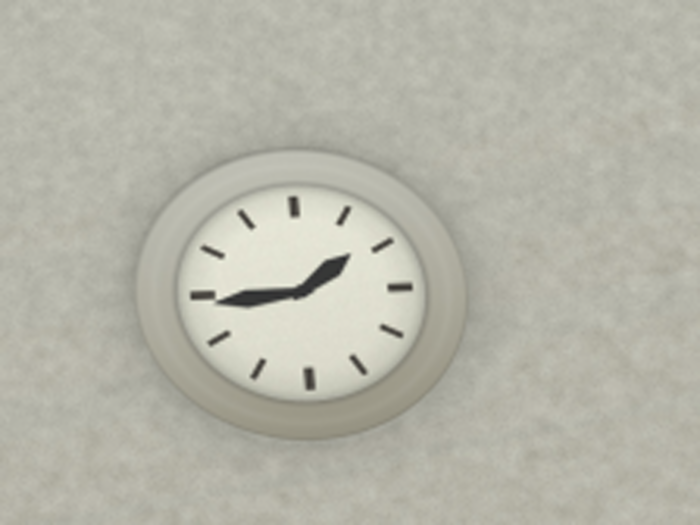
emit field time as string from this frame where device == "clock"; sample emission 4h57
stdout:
1h44
